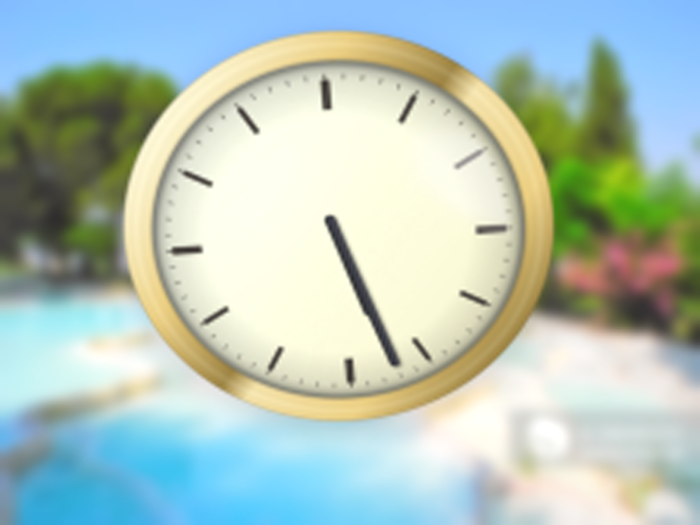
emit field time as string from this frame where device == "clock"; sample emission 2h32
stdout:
5h27
